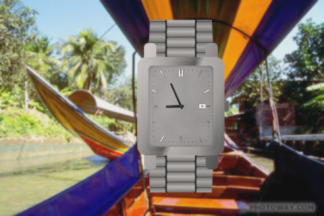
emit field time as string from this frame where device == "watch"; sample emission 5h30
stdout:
8h56
